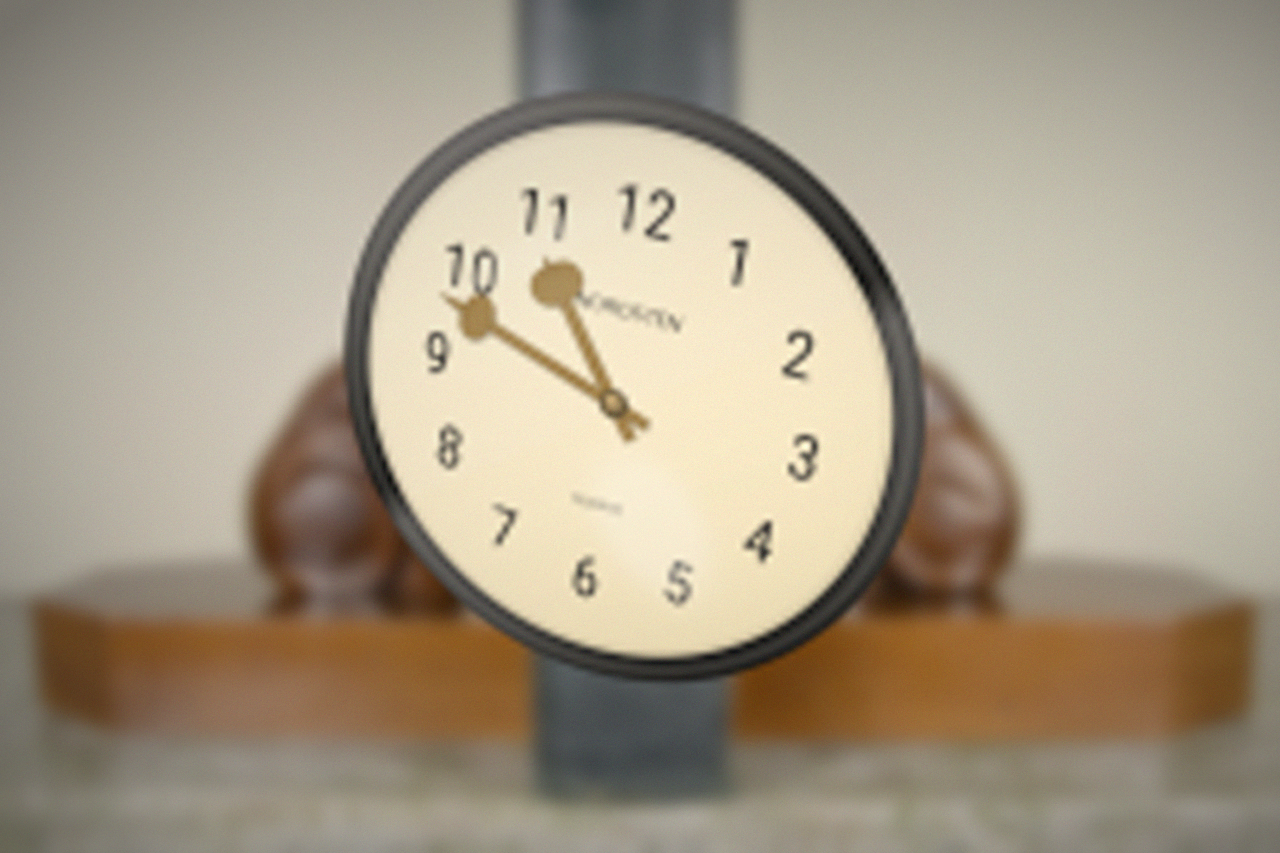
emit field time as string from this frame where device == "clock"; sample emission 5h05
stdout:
10h48
